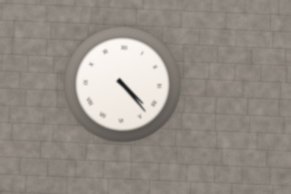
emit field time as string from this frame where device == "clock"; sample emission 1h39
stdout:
4h23
